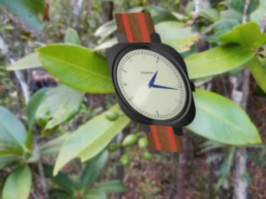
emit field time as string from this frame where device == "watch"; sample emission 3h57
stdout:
1h16
